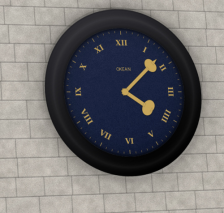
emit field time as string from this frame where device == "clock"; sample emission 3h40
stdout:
4h08
